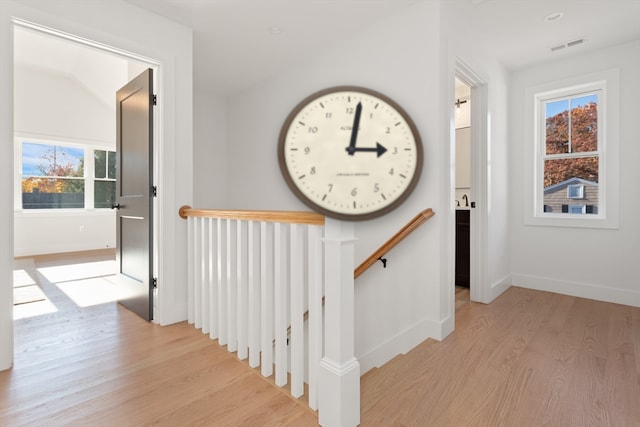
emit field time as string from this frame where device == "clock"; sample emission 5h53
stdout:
3h02
